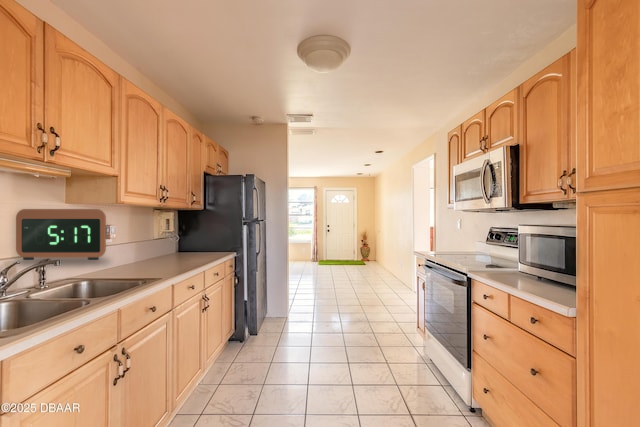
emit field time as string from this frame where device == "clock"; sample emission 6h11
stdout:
5h17
